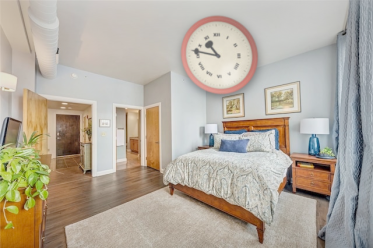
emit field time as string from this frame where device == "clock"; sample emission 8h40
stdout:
10h47
